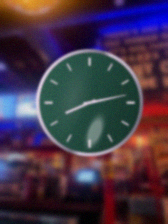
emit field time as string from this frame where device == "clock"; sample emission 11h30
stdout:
8h13
